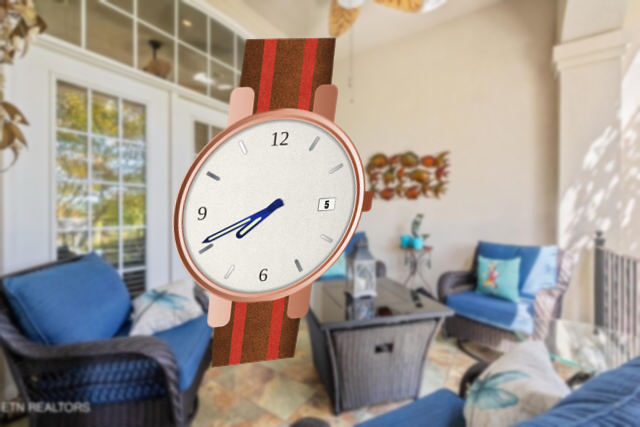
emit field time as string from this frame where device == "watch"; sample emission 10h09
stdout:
7h41
